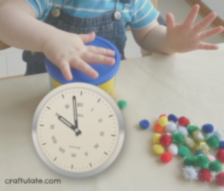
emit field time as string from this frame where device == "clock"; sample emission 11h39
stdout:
9h58
